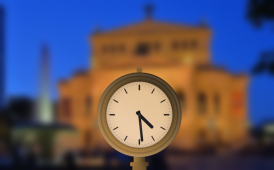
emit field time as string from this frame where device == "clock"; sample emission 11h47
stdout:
4h29
